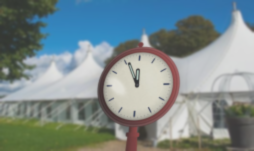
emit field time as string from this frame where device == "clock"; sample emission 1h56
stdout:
11h56
